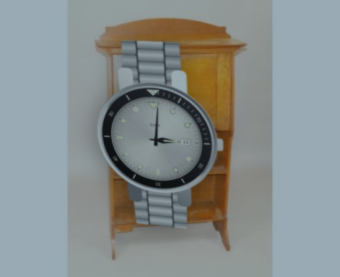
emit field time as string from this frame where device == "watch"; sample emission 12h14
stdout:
3h01
